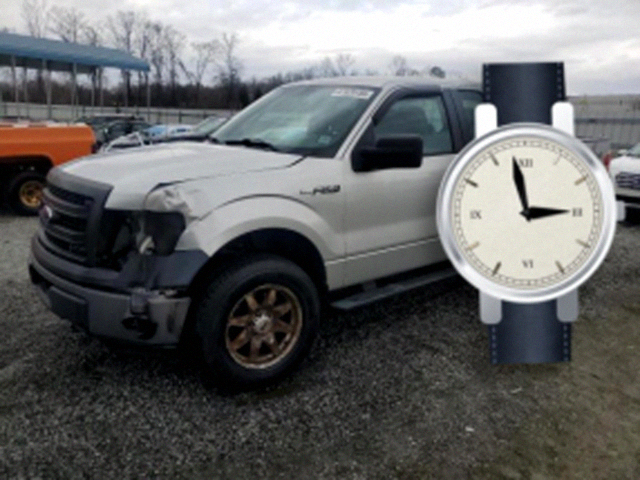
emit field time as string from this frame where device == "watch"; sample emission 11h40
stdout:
2h58
